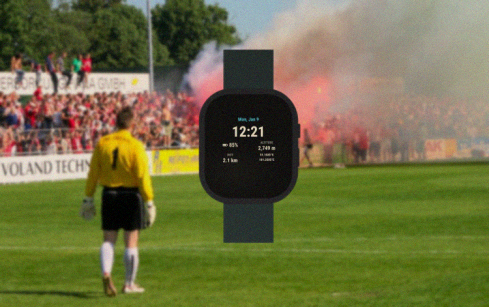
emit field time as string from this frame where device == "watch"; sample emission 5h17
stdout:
12h21
